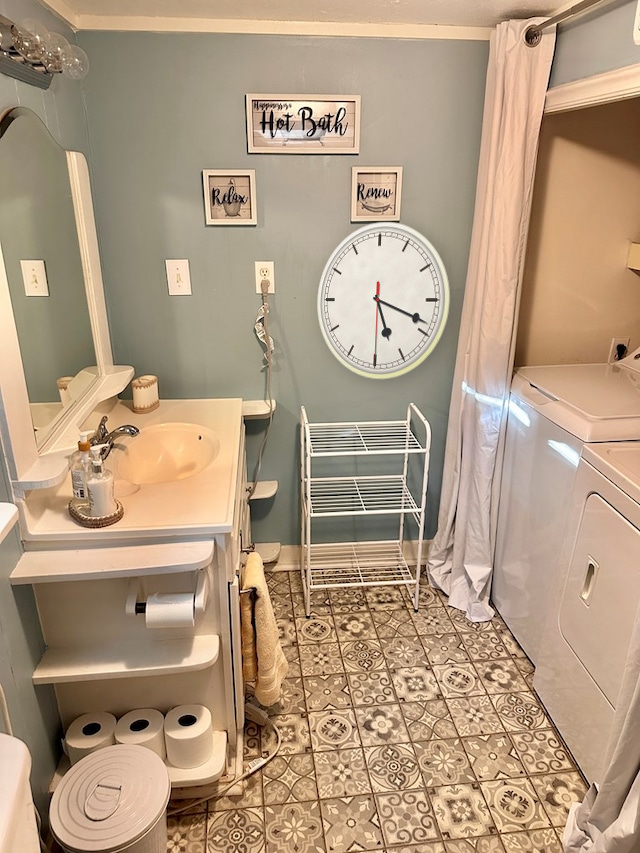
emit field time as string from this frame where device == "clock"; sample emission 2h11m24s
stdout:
5h18m30s
